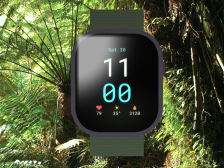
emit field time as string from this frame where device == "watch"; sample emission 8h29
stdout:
11h00
